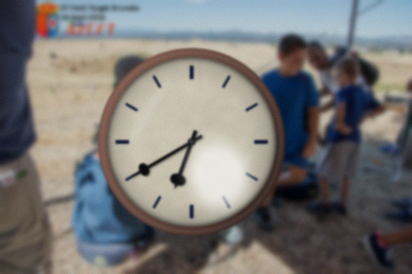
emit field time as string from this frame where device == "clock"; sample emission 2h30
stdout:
6h40
